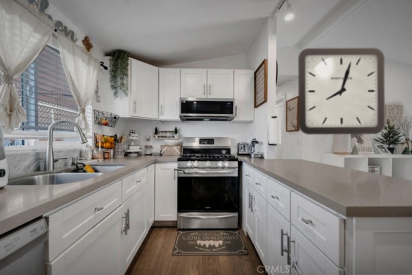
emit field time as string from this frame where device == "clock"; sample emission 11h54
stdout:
8h03
